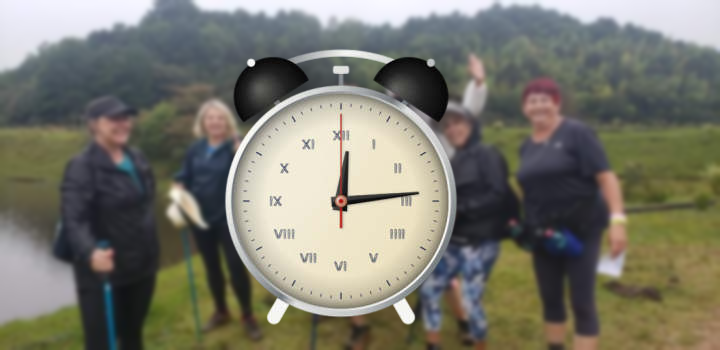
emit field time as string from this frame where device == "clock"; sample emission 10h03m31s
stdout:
12h14m00s
